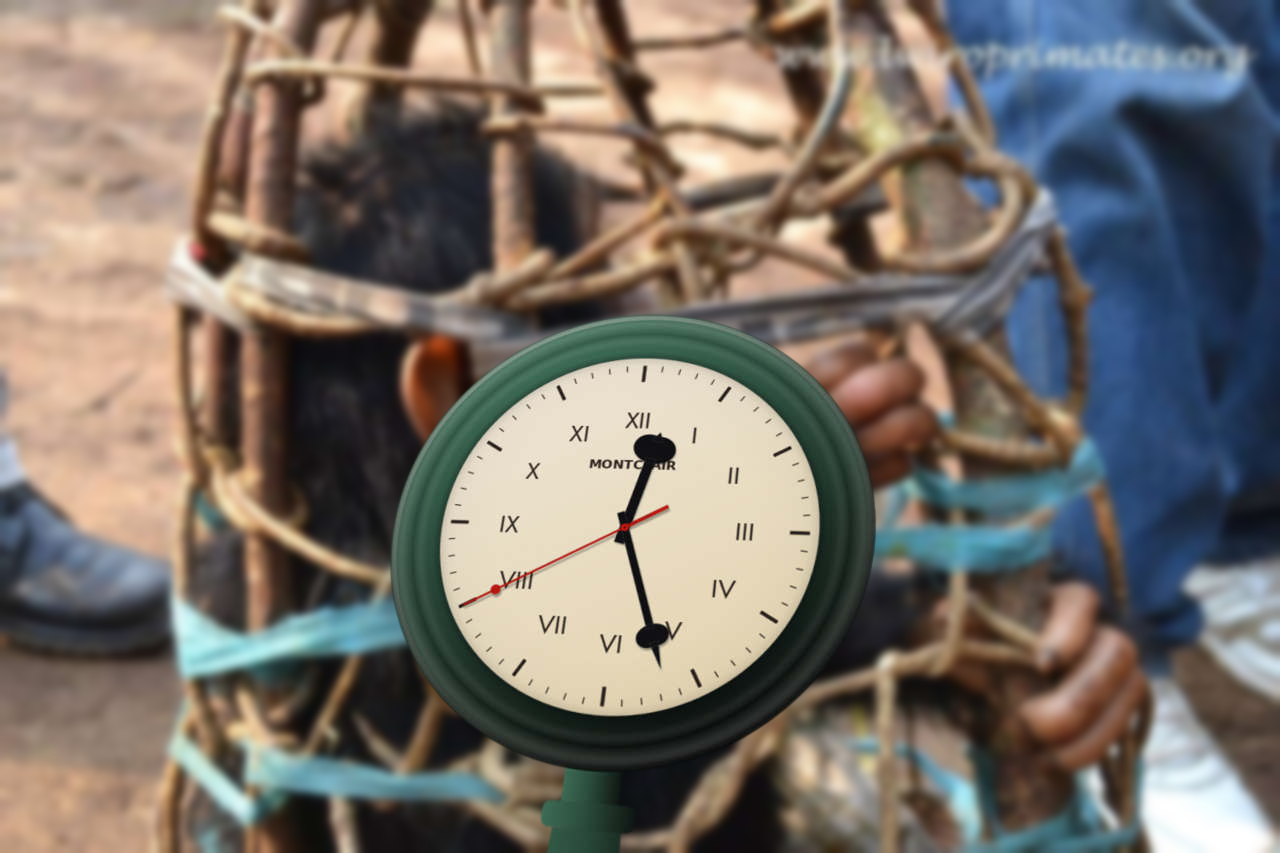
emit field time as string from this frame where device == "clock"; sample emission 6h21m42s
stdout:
12h26m40s
